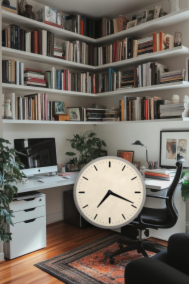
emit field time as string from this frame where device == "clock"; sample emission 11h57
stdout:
7h19
